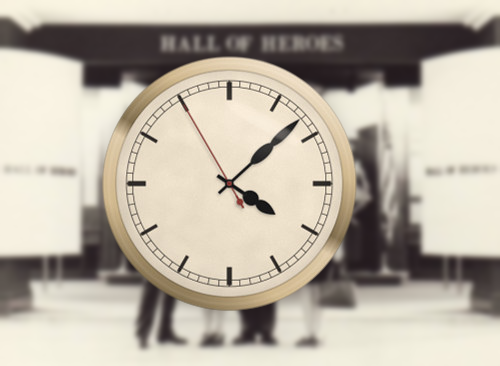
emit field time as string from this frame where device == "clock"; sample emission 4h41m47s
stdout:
4h07m55s
